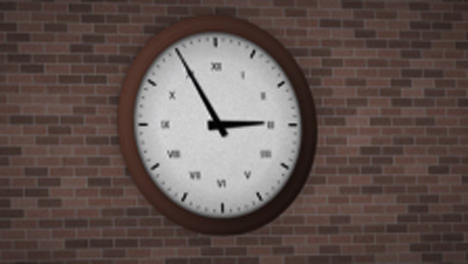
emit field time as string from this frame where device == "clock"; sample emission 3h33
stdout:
2h55
